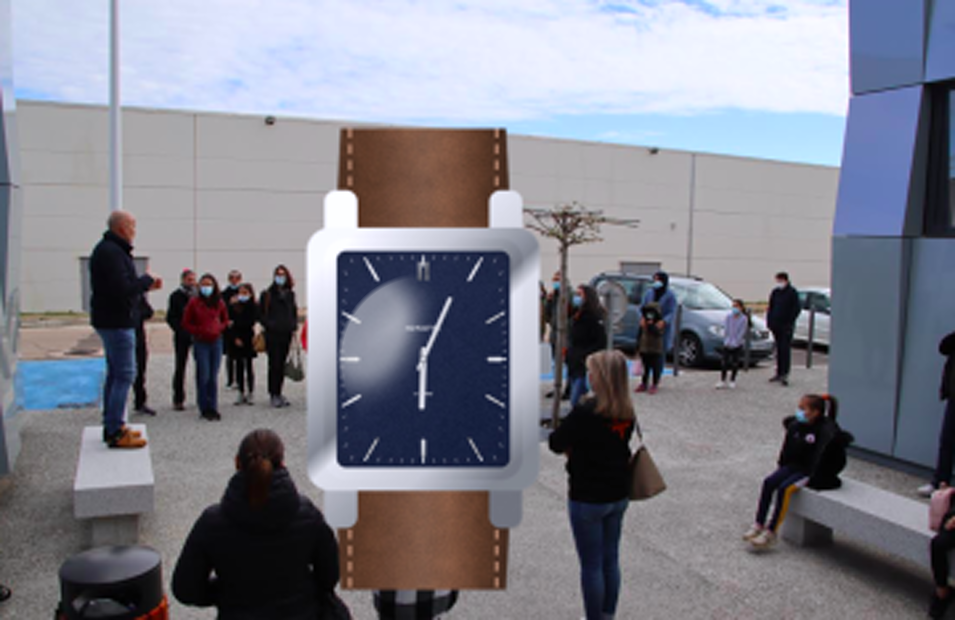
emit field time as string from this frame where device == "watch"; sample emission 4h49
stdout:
6h04
